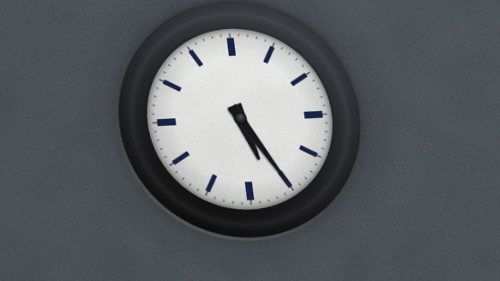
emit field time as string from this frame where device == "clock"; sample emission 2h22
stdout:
5h25
